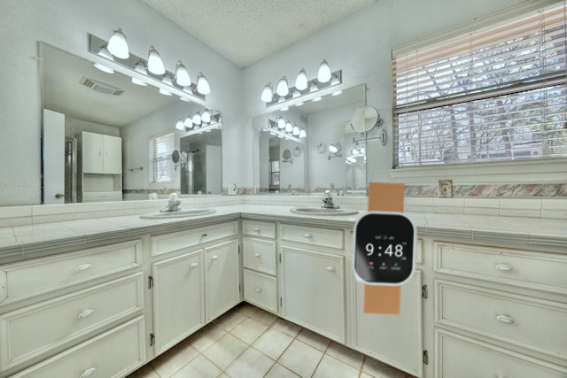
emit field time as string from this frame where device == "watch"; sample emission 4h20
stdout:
9h48
